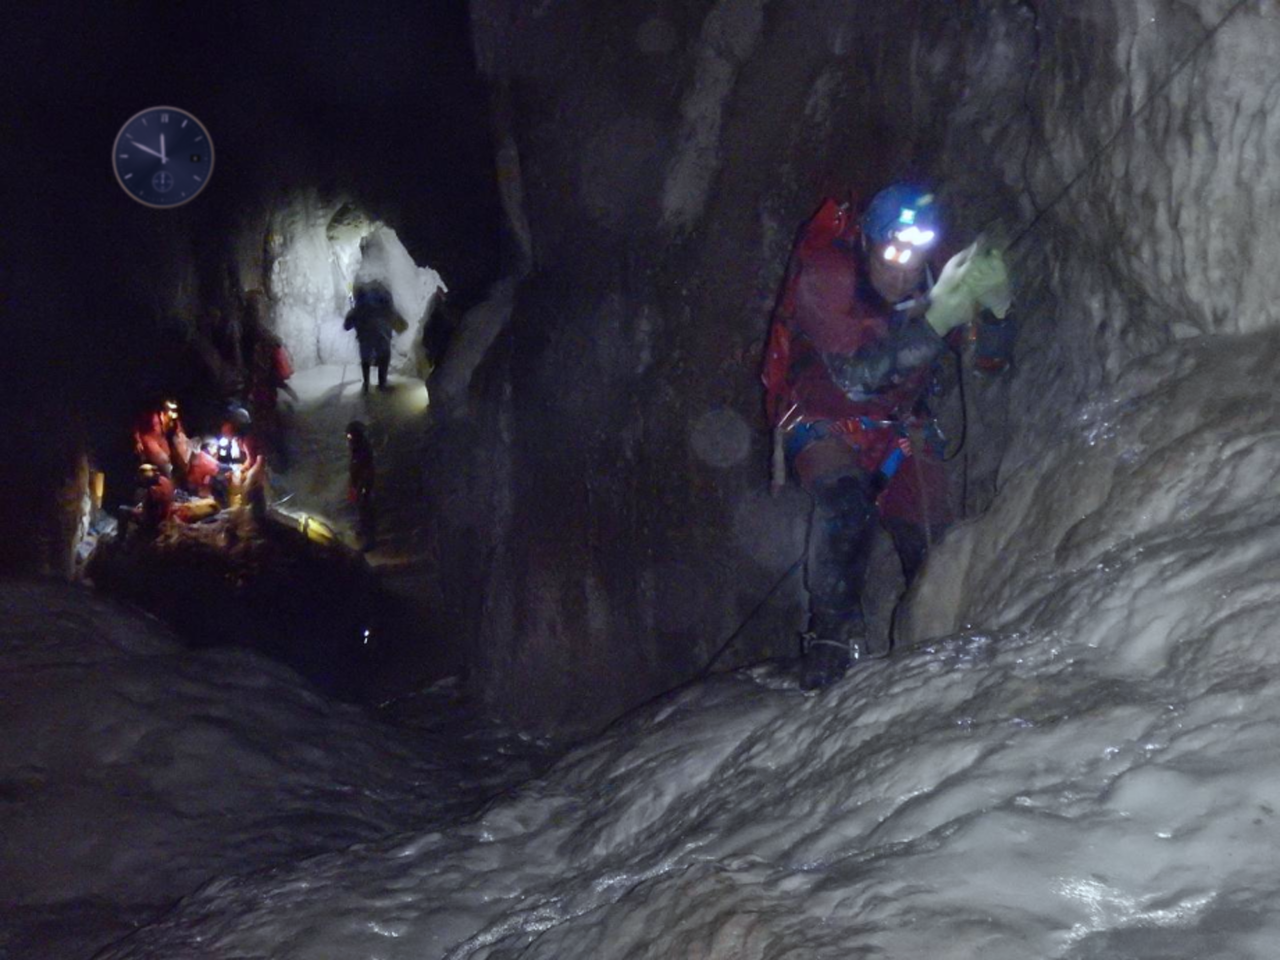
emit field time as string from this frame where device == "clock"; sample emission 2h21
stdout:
11h49
